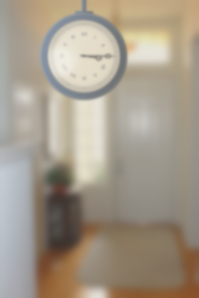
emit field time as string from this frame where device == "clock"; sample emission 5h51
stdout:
3h15
